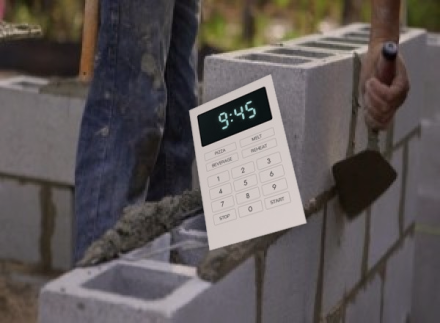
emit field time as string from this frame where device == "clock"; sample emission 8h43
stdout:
9h45
